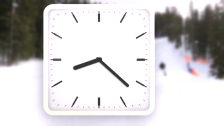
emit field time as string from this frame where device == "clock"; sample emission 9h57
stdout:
8h22
